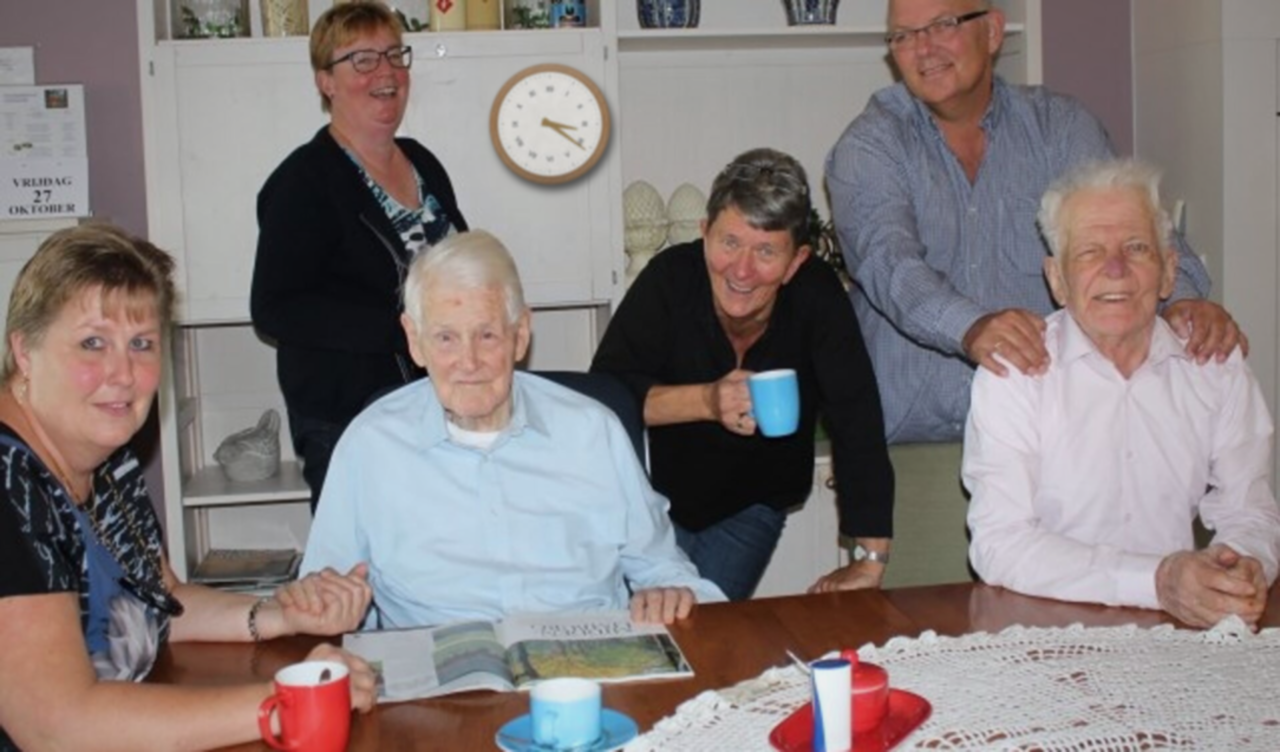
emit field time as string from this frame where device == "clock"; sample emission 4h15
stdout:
3h21
